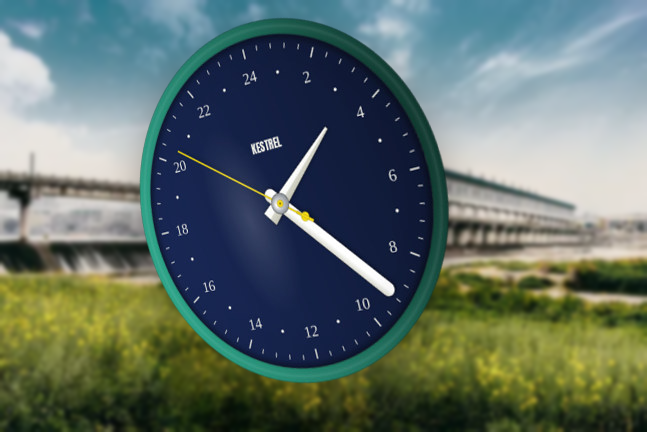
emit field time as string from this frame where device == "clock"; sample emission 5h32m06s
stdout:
3h22m51s
